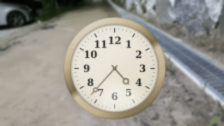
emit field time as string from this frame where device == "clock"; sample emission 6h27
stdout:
4h37
